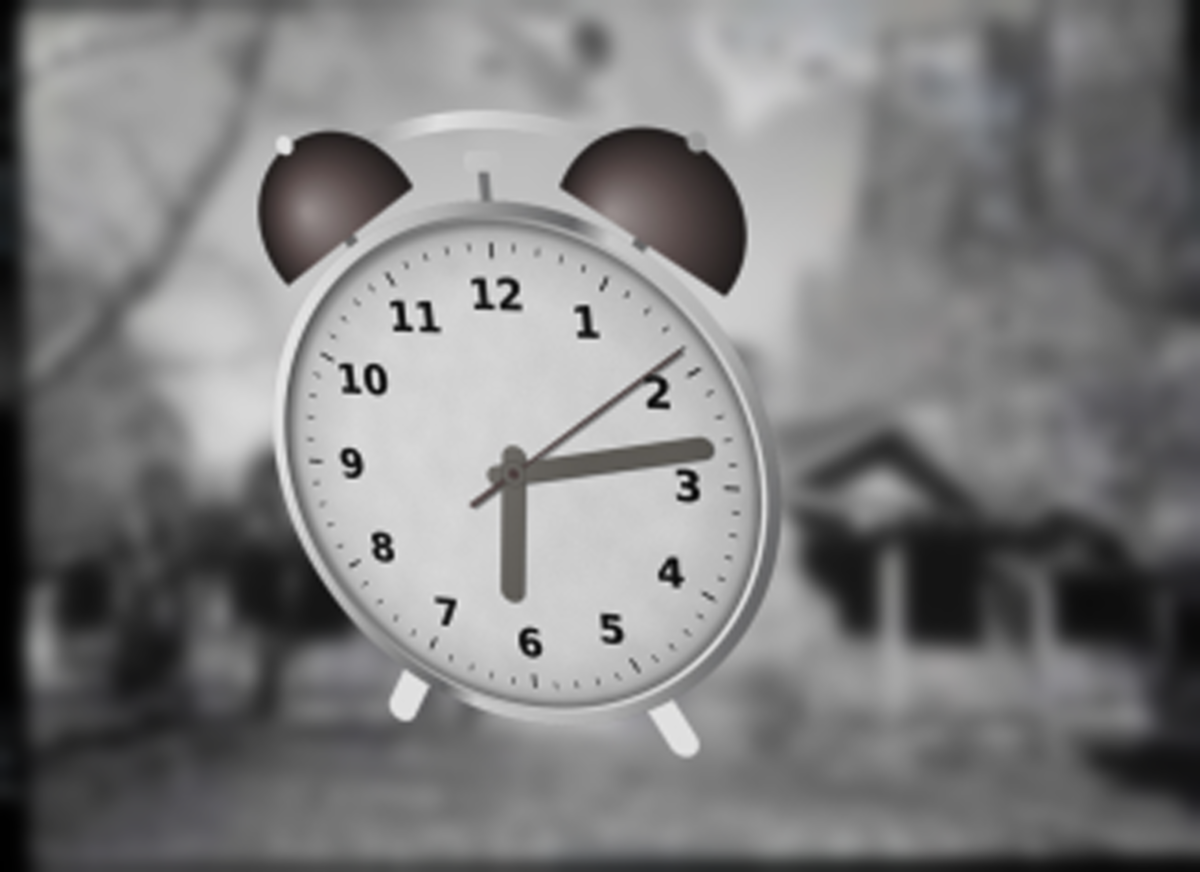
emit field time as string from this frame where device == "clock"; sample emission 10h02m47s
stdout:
6h13m09s
